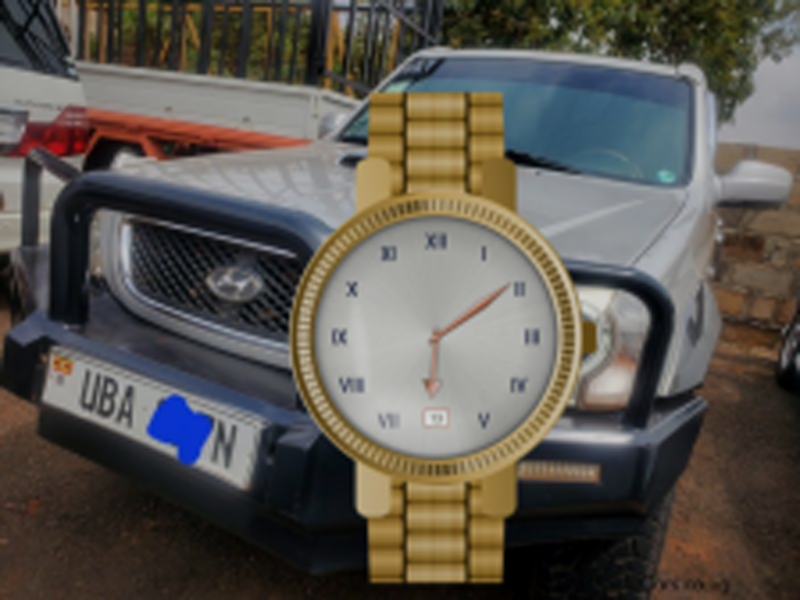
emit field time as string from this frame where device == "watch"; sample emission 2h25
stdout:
6h09
